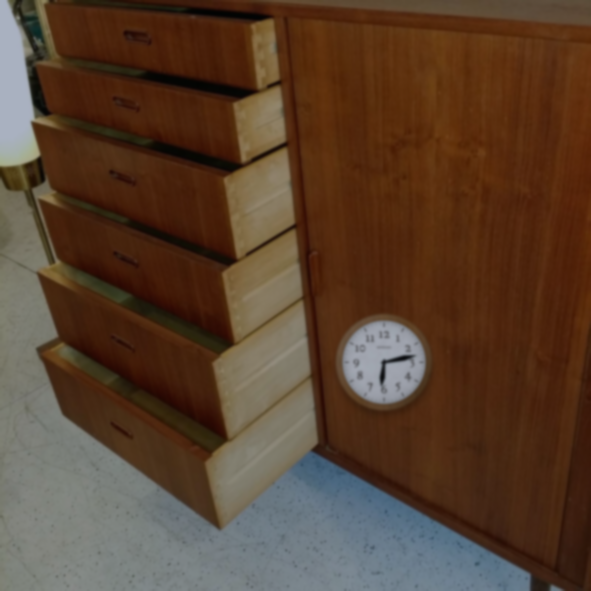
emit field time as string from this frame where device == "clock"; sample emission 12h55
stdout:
6h13
